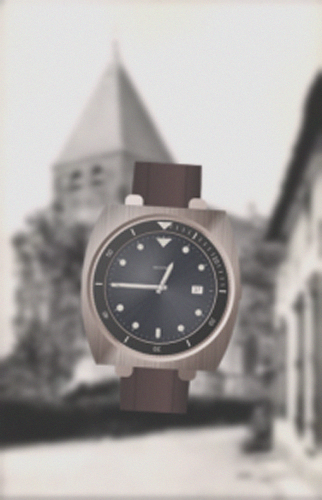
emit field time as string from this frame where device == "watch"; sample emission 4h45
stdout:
12h45
